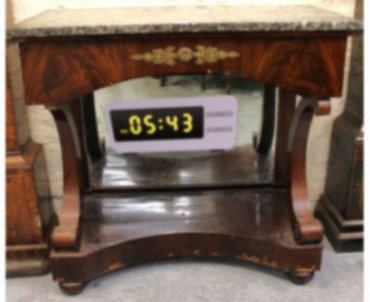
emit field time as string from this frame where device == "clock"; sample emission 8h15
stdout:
5h43
